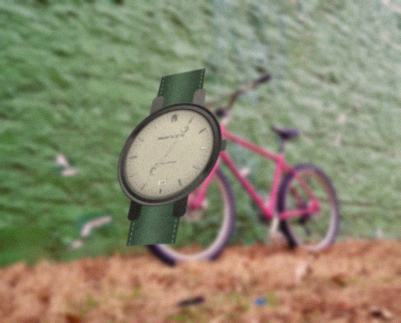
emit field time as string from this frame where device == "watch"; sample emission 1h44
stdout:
7h05
